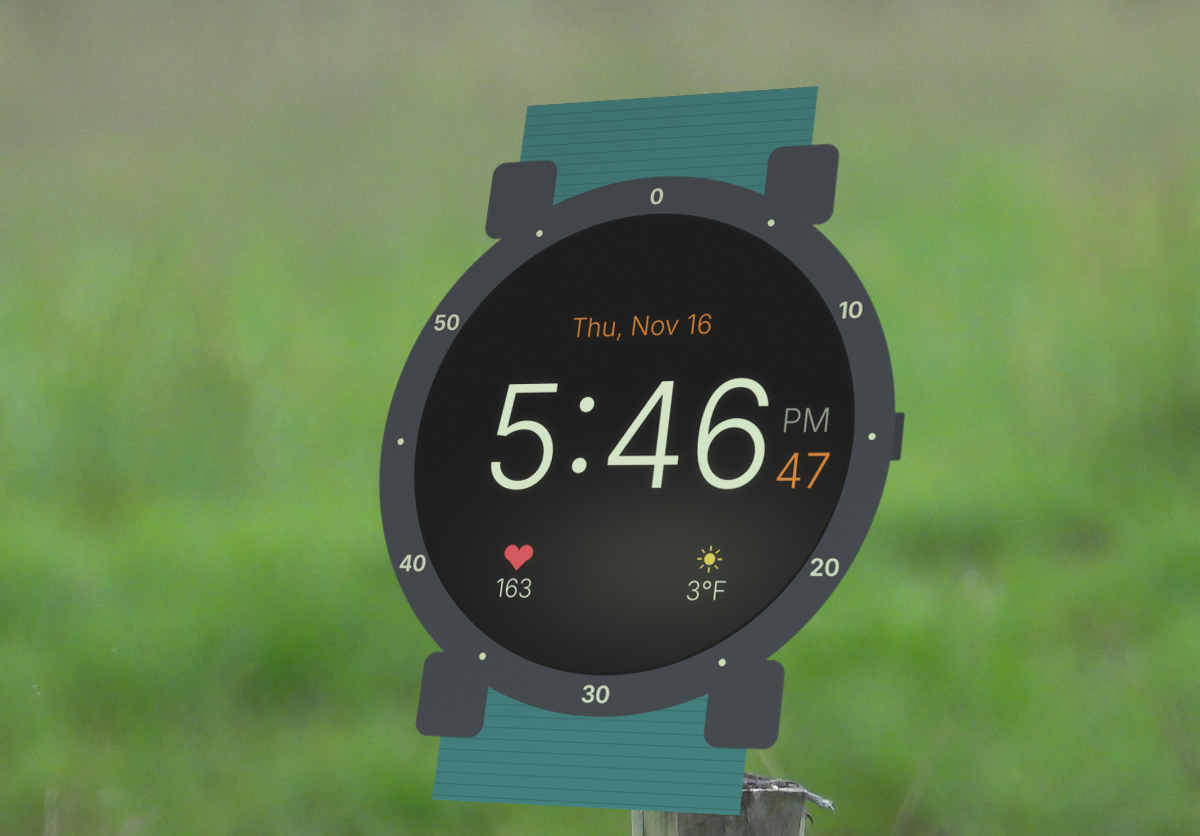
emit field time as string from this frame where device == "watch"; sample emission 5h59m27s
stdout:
5h46m47s
